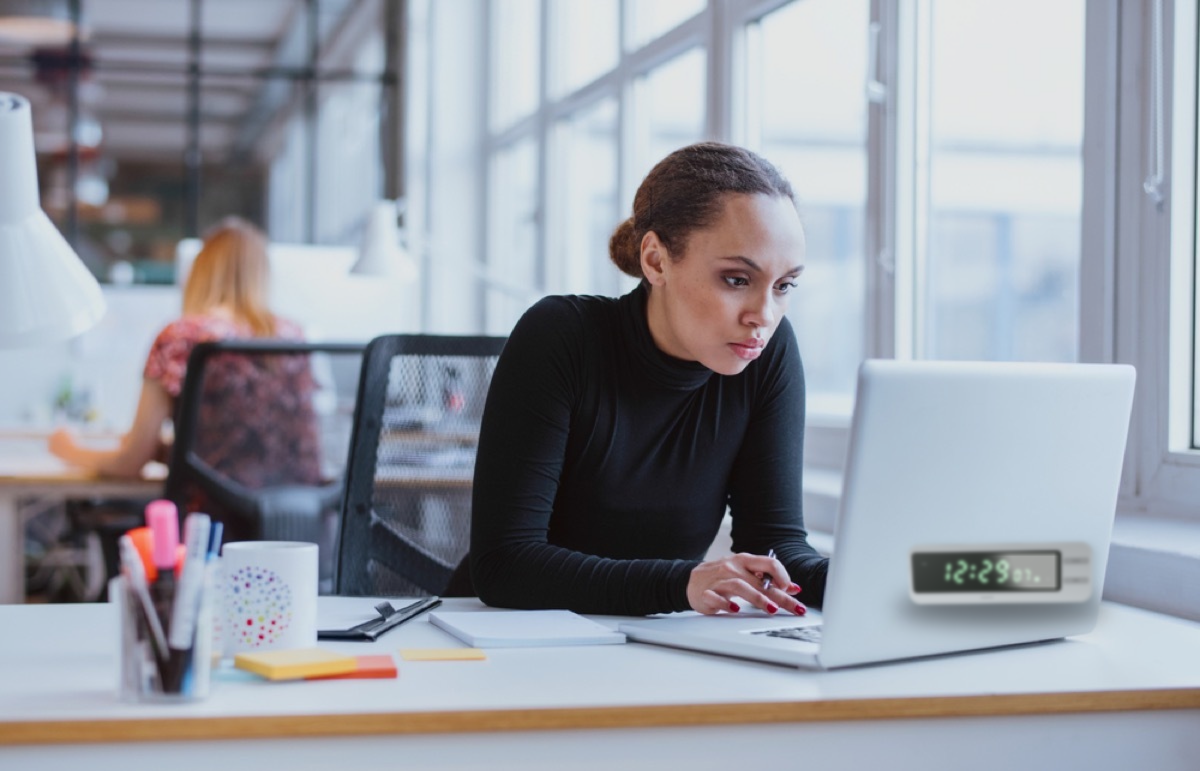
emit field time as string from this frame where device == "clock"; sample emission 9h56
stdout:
12h29
